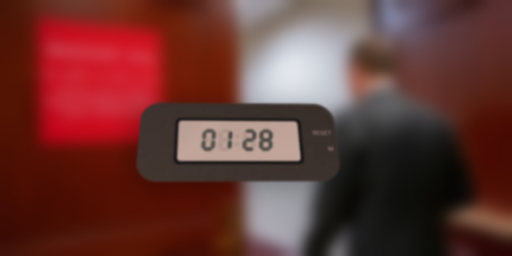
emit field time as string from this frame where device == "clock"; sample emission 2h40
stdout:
1h28
